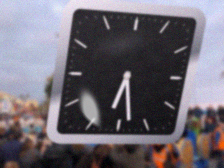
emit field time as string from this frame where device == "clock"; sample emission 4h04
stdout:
6h28
